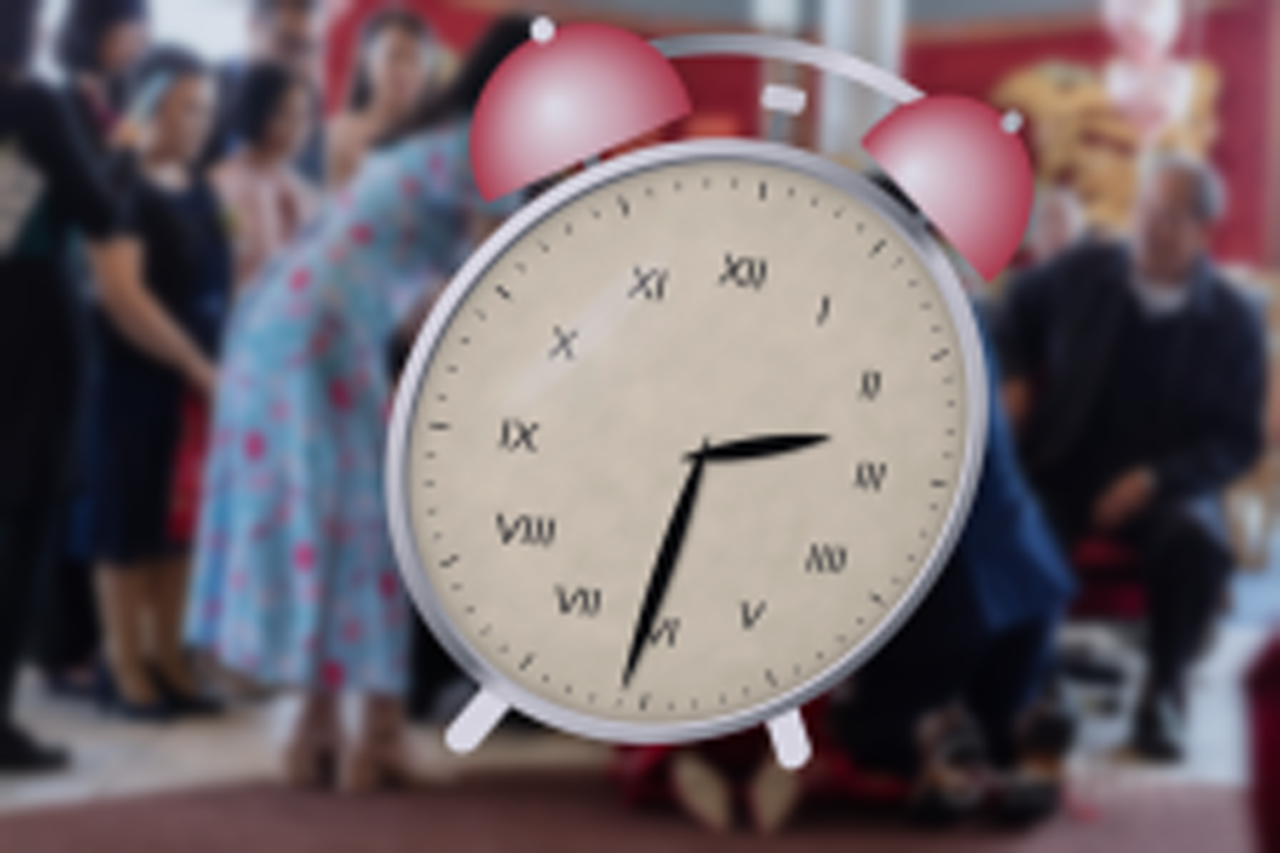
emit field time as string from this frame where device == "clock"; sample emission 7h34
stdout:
2h31
